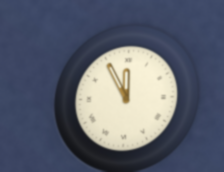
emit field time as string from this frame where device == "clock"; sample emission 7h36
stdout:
11h55
